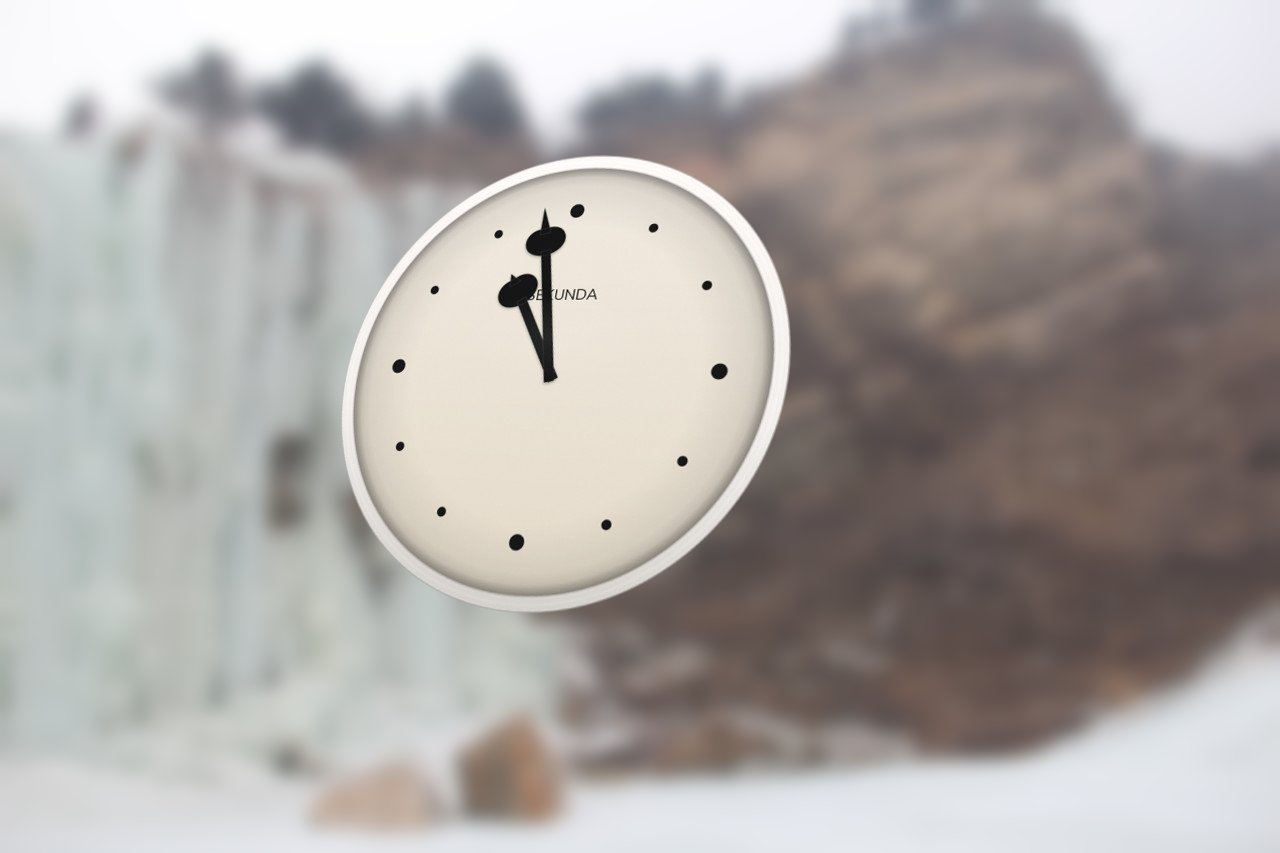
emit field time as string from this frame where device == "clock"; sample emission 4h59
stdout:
10h58
